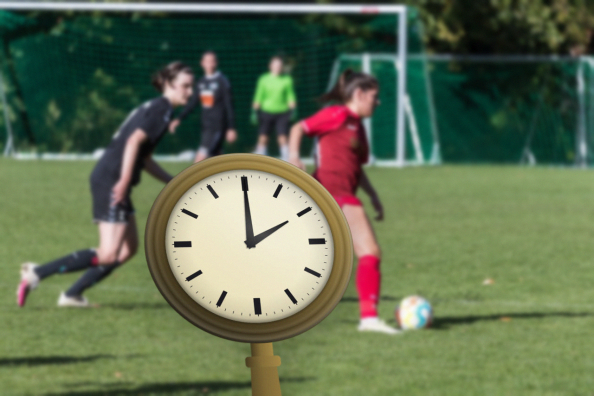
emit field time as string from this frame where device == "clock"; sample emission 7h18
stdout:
2h00
